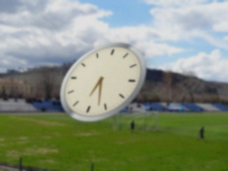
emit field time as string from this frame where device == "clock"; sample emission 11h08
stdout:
6h27
